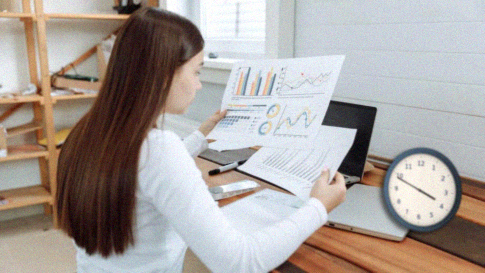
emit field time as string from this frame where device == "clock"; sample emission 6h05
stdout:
3h49
